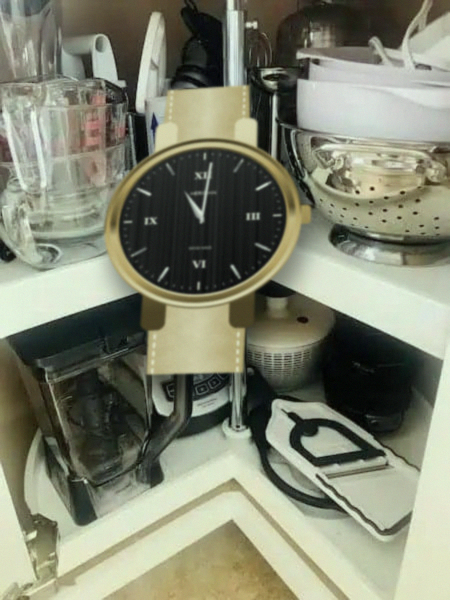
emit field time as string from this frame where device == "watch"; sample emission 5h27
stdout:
11h01
